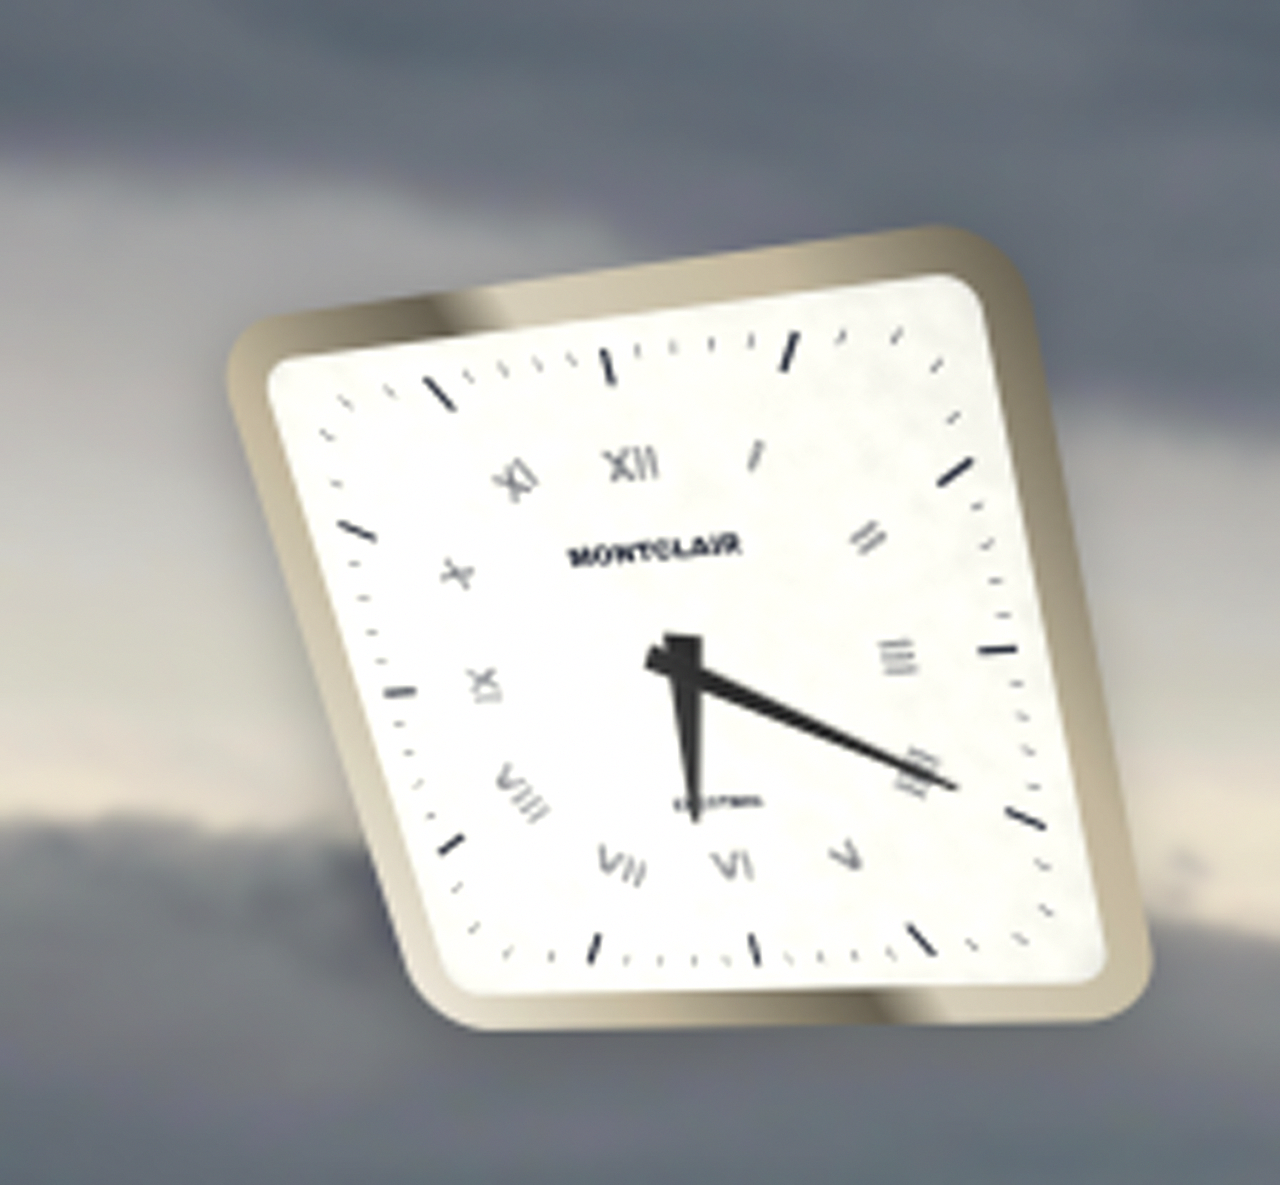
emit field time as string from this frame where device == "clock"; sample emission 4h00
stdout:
6h20
